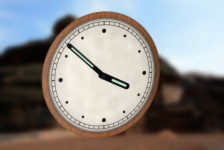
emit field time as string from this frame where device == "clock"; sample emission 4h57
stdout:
3h52
